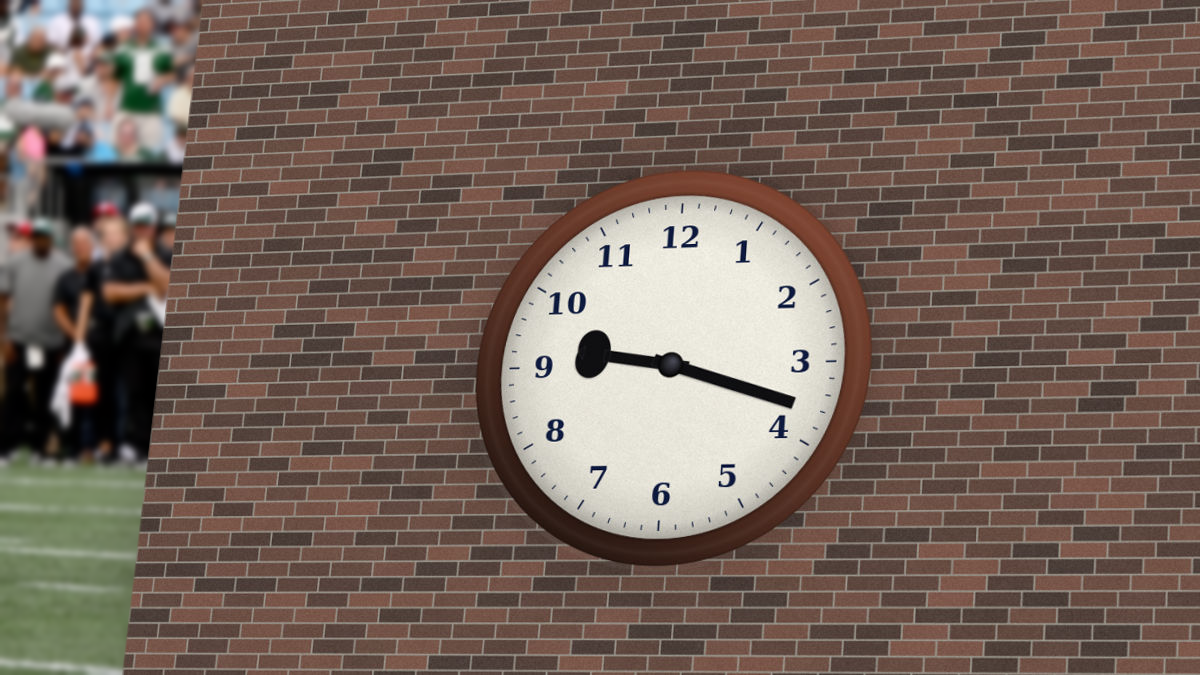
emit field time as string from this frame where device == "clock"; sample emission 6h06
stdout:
9h18
